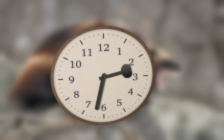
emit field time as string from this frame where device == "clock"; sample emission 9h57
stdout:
2h32
